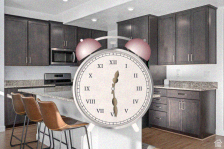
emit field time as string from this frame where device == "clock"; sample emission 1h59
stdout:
12h29
